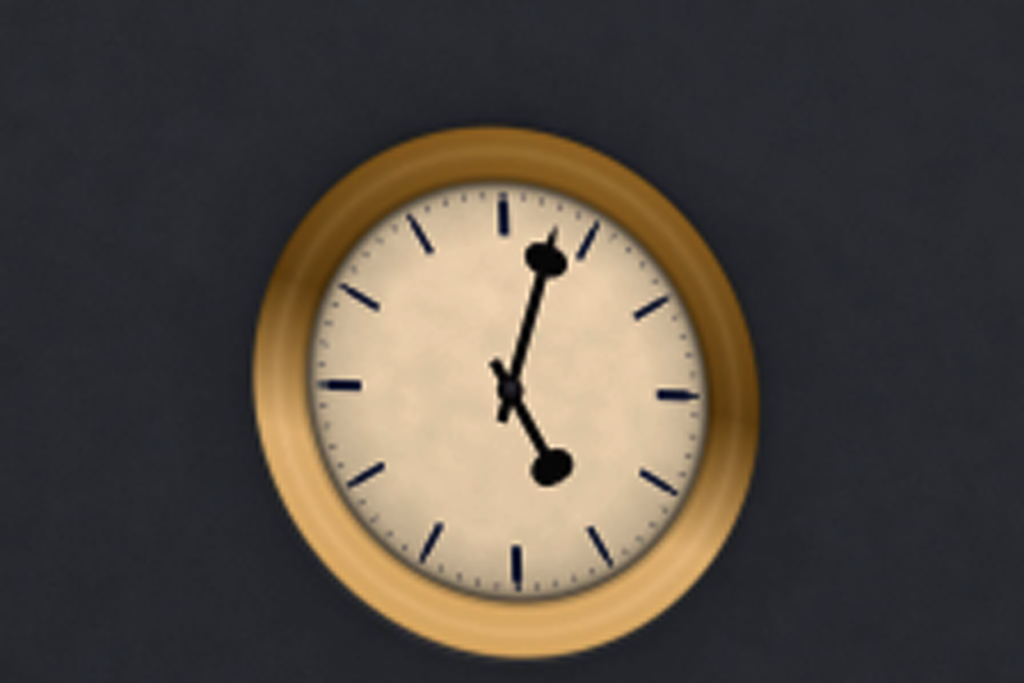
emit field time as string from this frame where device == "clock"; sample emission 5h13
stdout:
5h03
